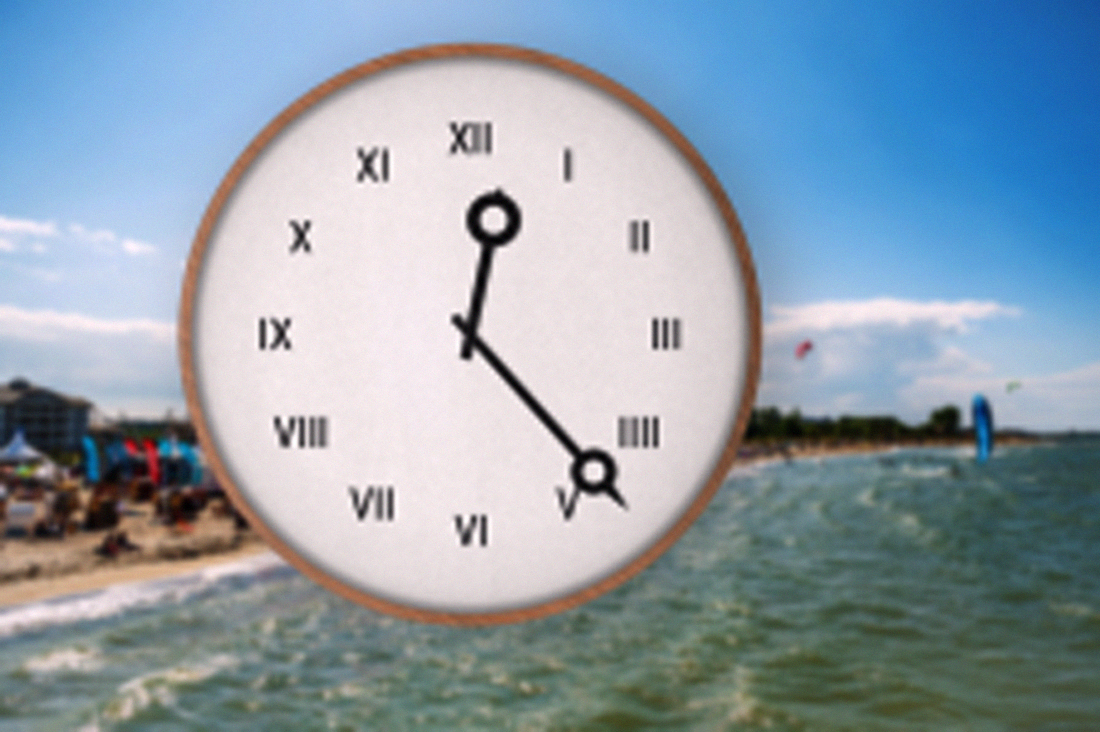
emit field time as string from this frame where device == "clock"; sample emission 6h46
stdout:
12h23
